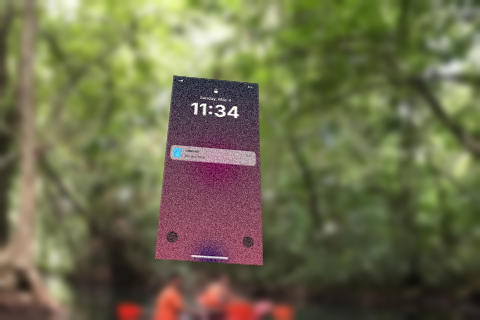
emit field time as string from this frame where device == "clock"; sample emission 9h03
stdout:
11h34
